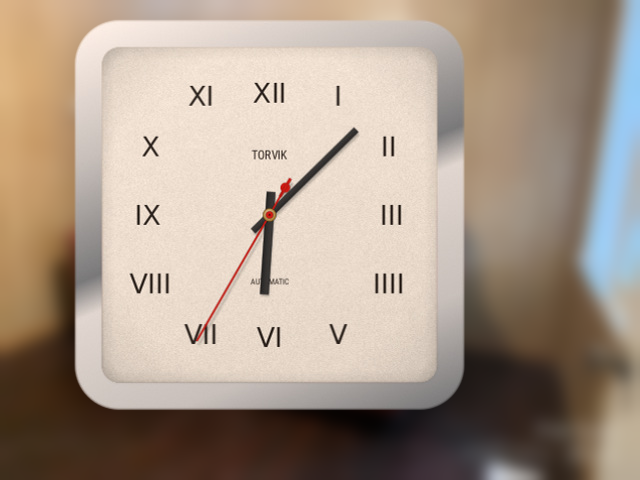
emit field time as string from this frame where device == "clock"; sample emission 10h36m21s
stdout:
6h07m35s
